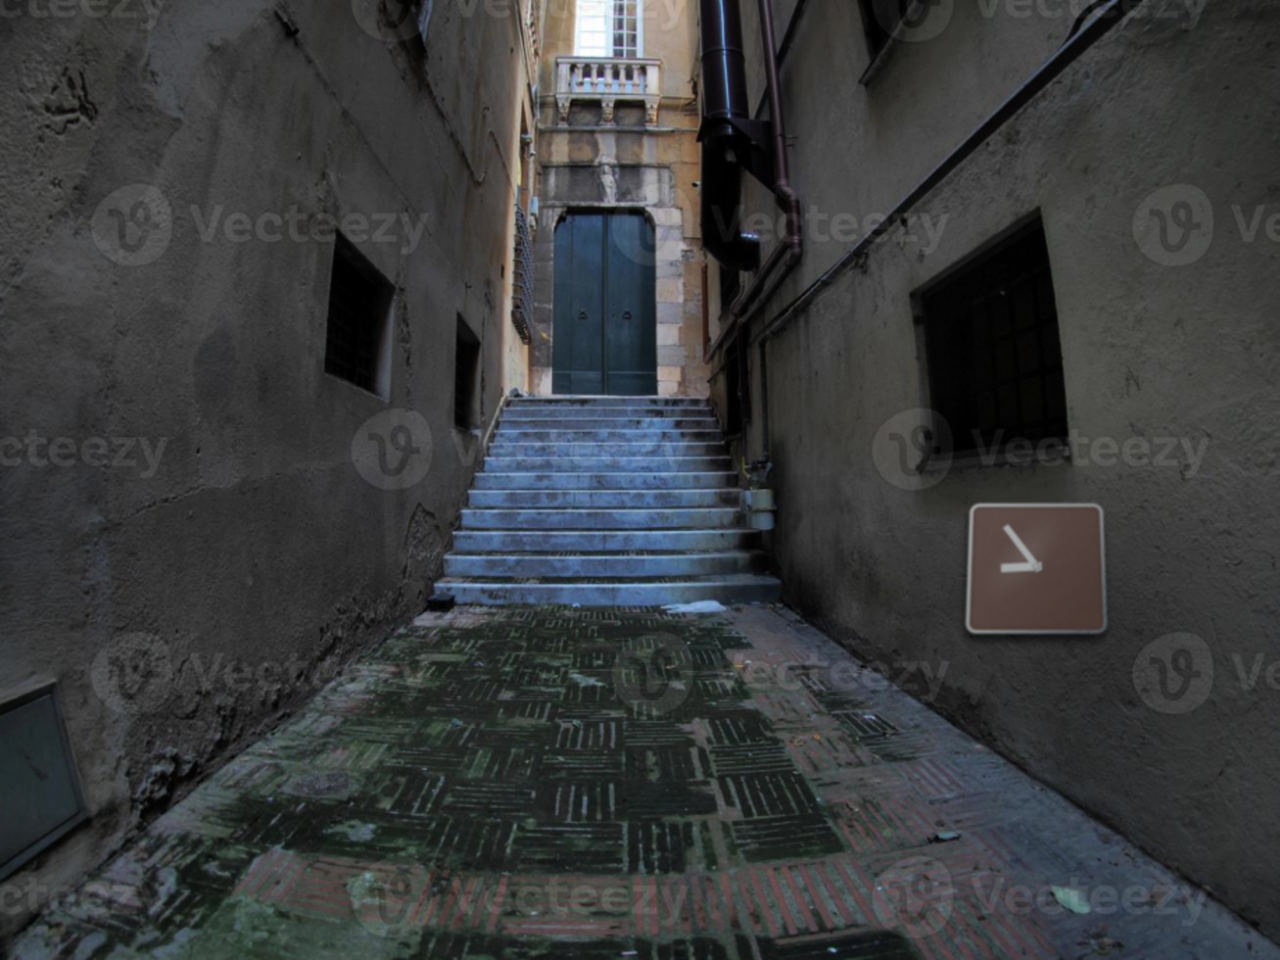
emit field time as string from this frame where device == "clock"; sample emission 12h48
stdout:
8h54
